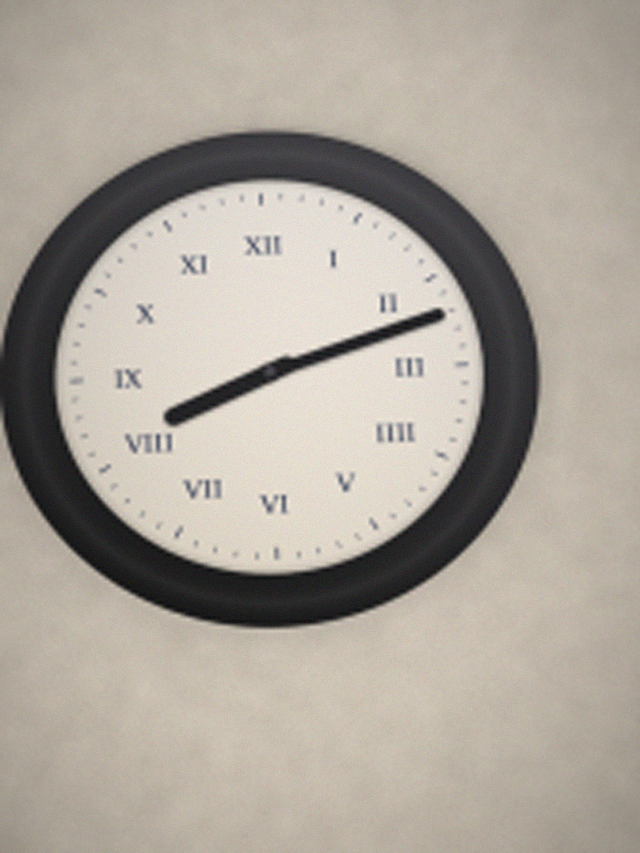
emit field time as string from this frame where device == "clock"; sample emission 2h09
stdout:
8h12
